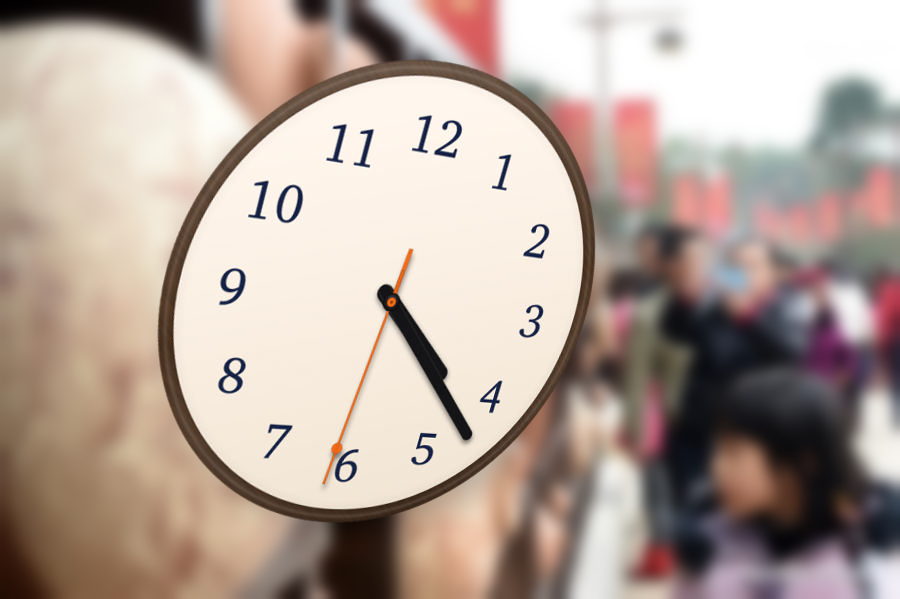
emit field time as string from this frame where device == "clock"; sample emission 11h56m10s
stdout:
4h22m31s
